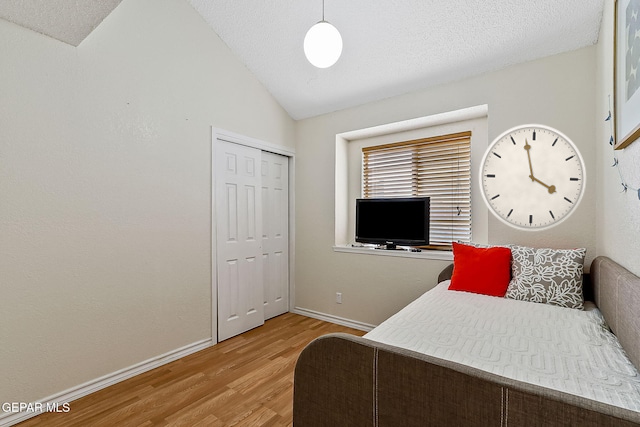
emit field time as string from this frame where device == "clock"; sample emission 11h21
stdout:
3h58
